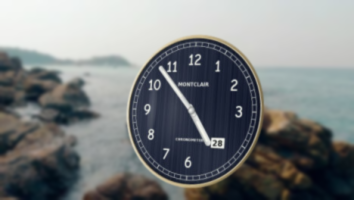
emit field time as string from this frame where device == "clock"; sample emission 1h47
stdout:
4h53
